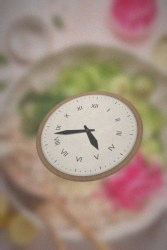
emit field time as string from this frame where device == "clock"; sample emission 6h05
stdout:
4h43
